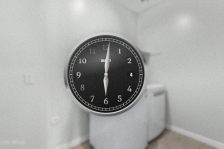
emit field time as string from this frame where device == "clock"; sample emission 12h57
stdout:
6h01
